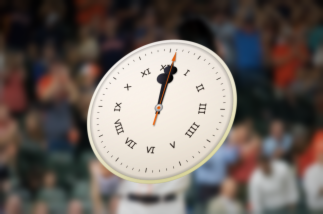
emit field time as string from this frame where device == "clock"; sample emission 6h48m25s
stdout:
12h01m01s
